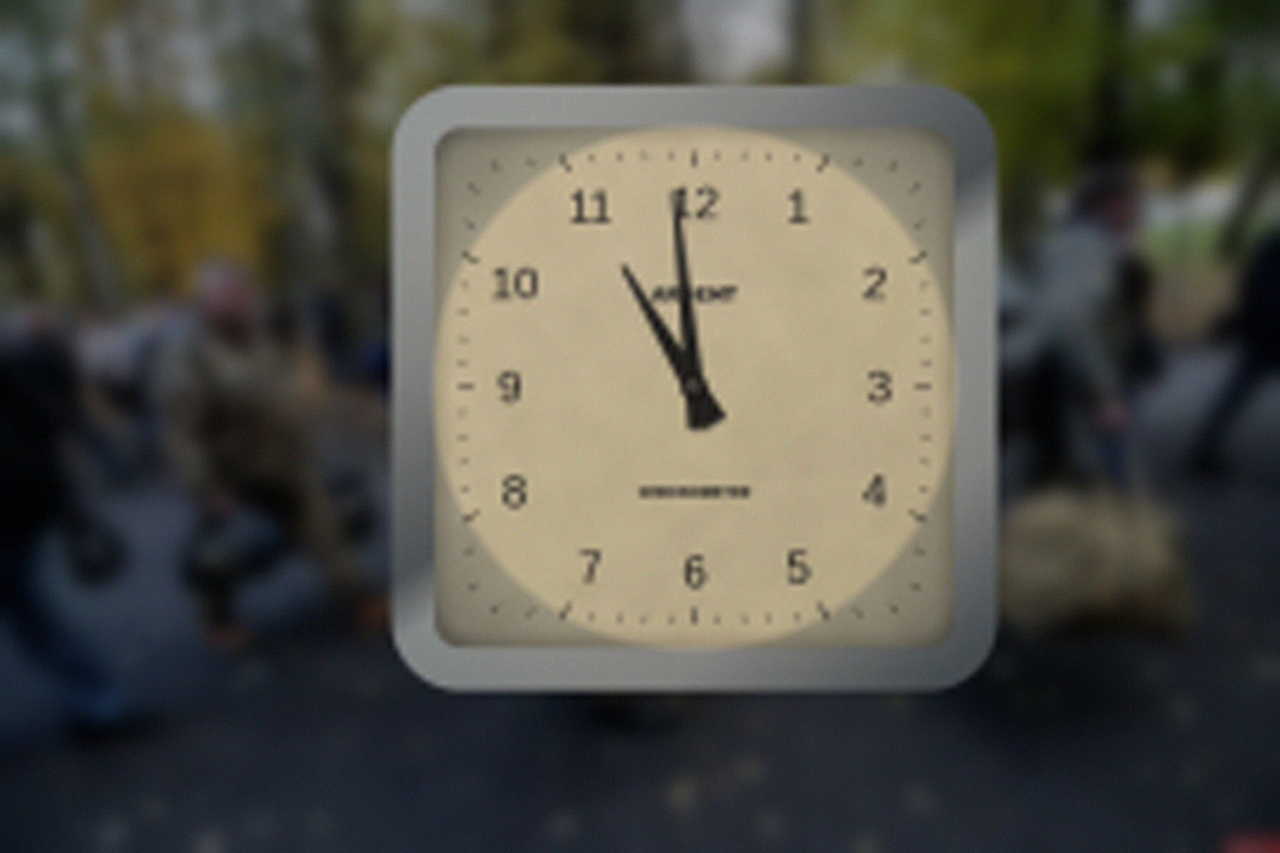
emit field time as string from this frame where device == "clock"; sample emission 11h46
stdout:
10h59
